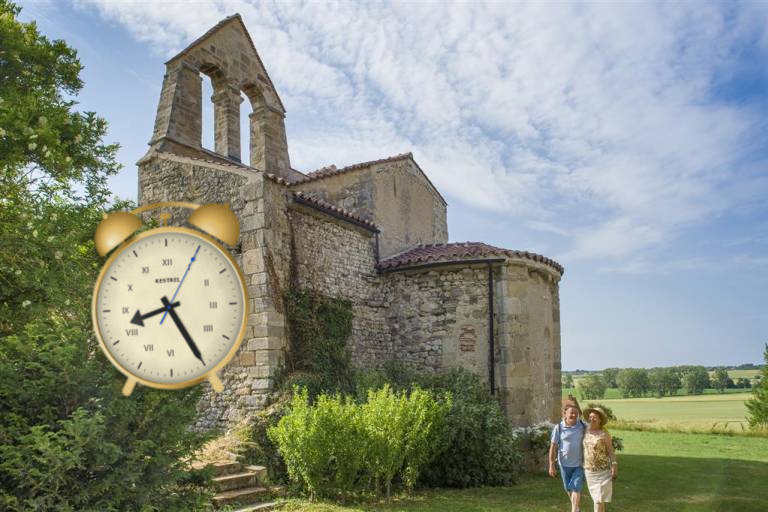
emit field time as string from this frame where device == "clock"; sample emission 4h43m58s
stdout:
8h25m05s
